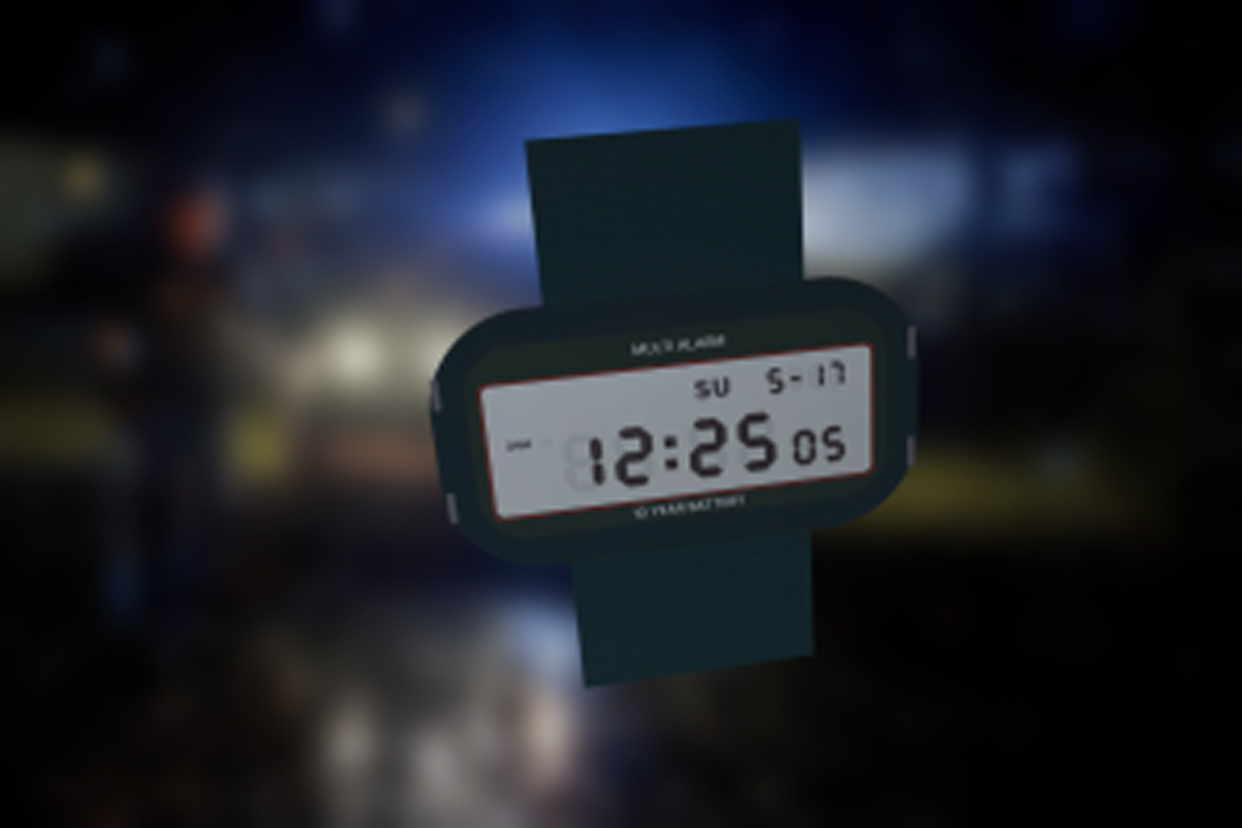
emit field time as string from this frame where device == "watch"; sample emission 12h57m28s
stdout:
12h25m05s
